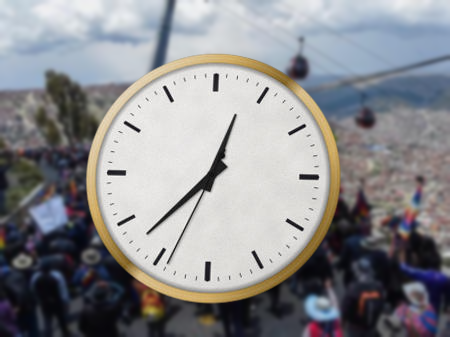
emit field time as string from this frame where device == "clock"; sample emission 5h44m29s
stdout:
12h37m34s
